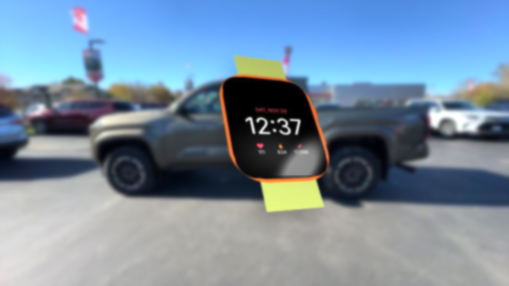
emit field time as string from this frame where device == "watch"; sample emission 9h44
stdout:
12h37
